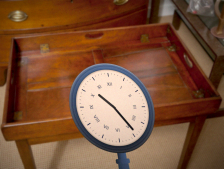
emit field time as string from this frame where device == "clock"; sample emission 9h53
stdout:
10h24
